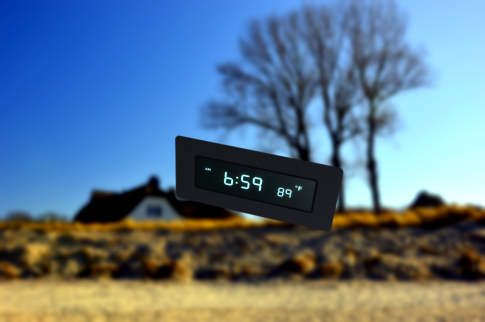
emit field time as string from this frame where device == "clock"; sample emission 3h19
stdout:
6h59
